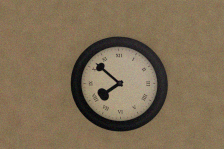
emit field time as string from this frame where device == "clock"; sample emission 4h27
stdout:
7h52
